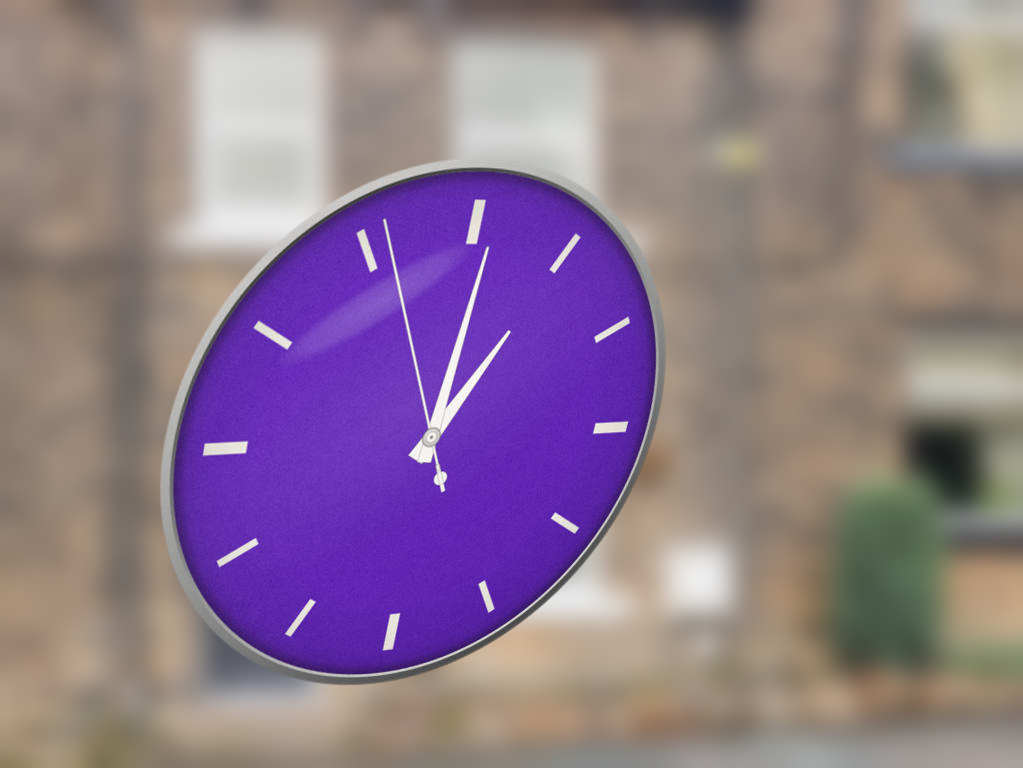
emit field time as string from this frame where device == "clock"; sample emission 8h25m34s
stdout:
1h00m56s
